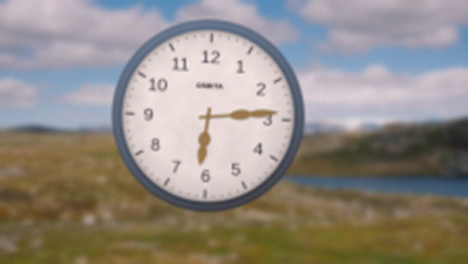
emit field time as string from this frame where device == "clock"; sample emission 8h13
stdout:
6h14
